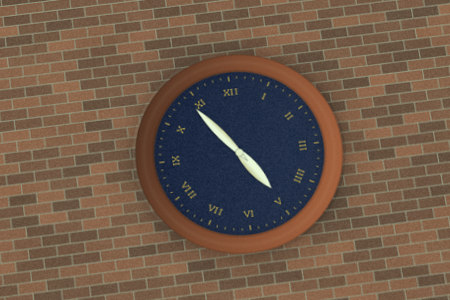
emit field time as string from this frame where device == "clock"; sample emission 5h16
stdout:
4h54
